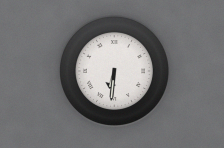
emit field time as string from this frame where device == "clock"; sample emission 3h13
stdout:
6h31
